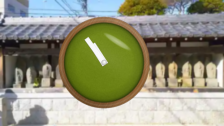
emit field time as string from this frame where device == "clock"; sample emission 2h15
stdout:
10h54
